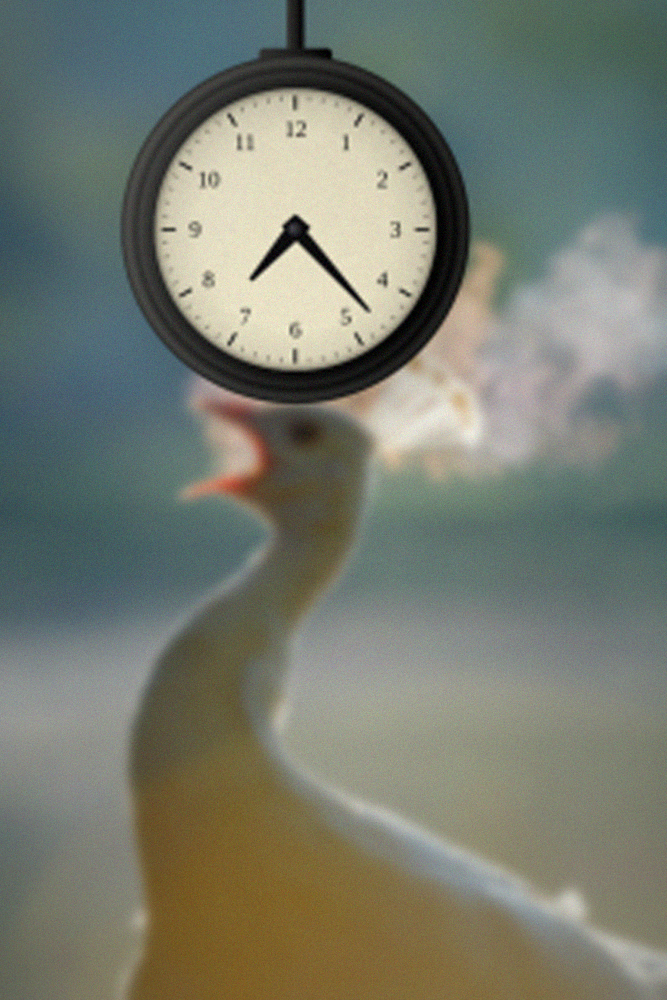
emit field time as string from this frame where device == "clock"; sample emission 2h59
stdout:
7h23
